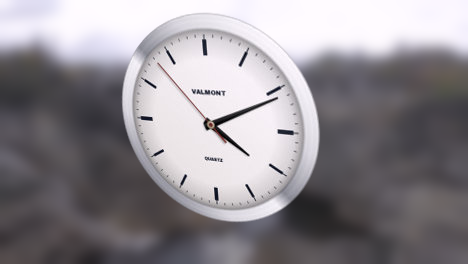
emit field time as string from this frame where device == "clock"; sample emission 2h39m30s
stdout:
4h10m53s
